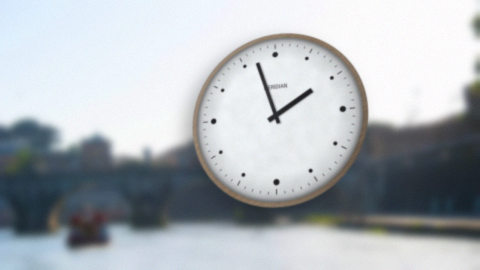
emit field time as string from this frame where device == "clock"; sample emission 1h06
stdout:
1h57
